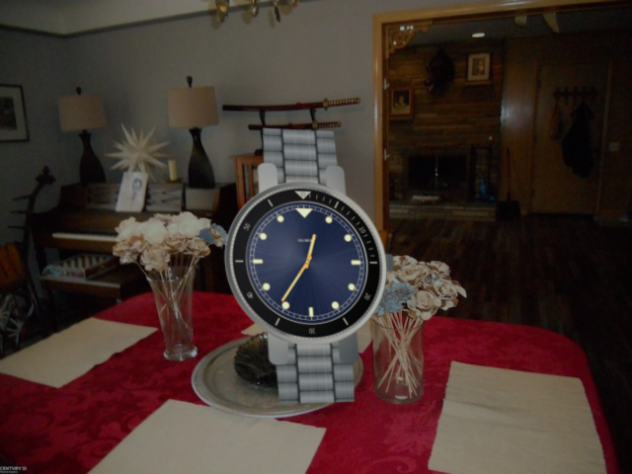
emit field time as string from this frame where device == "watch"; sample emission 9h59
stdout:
12h36
